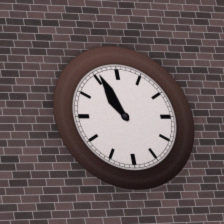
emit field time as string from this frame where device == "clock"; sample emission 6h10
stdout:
10h56
